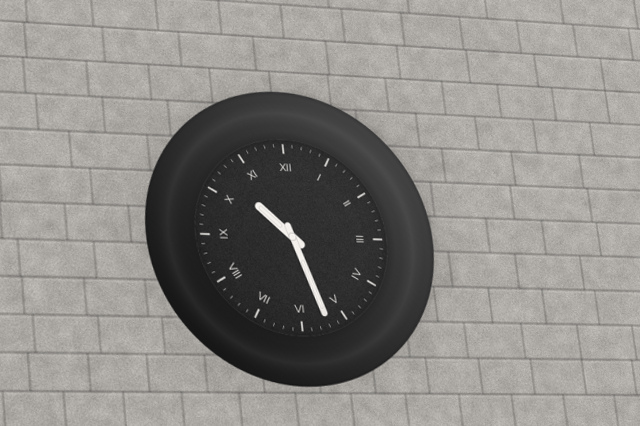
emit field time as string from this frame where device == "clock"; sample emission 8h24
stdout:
10h27
